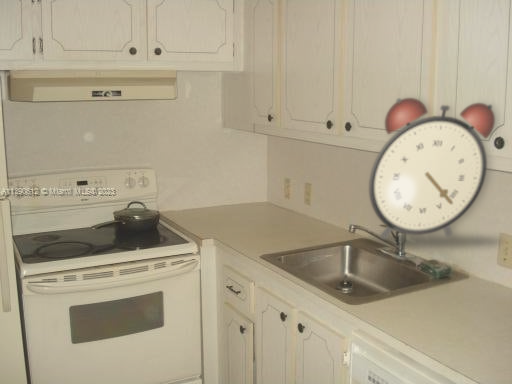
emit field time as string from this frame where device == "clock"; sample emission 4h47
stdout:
4h22
